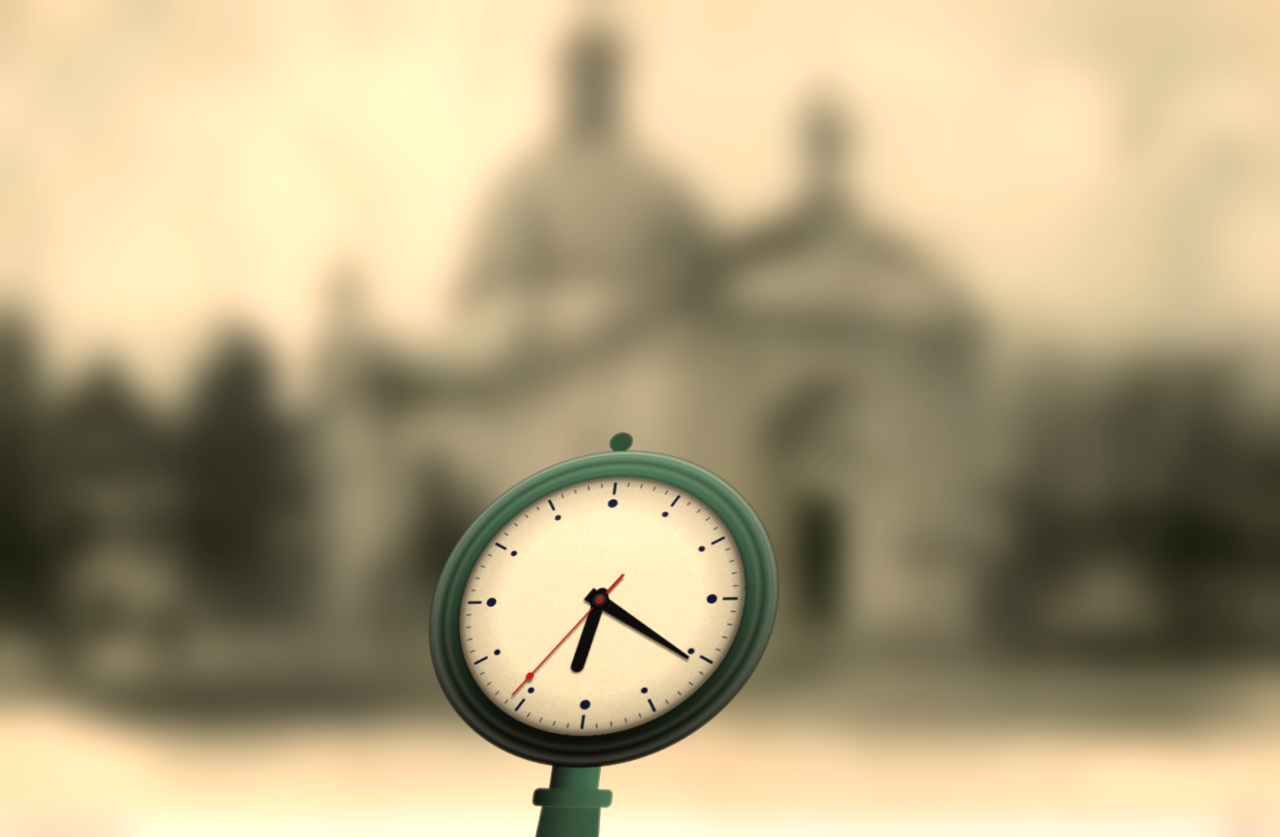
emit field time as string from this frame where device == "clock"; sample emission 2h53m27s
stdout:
6h20m36s
